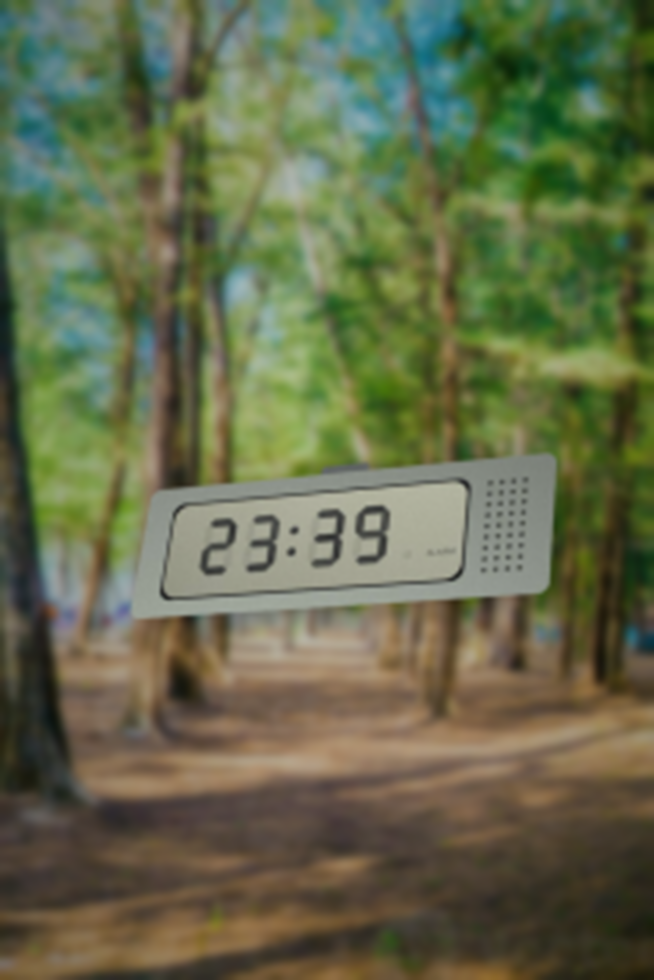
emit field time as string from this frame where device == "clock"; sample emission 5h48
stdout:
23h39
